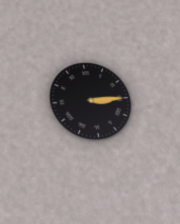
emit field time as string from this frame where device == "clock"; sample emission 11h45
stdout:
3h15
